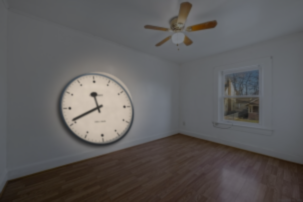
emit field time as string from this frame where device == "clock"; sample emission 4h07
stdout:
11h41
